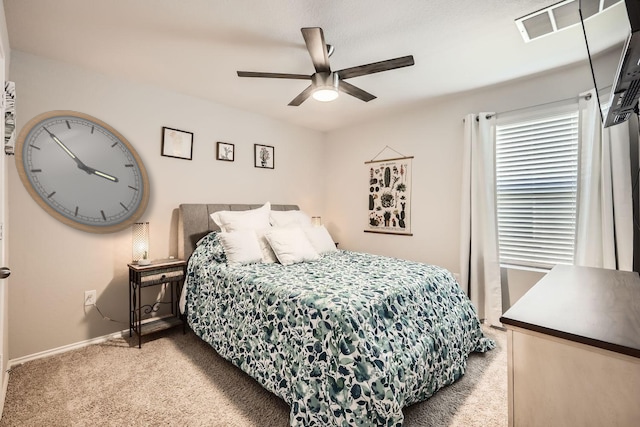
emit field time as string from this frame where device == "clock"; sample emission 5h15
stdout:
3h55
